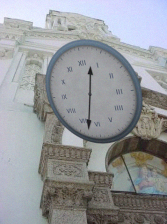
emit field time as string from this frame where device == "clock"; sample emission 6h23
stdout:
12h33
